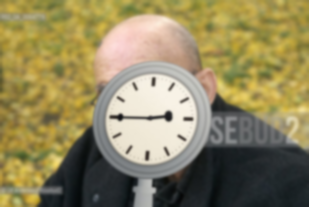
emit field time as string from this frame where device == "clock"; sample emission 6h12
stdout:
2h45
